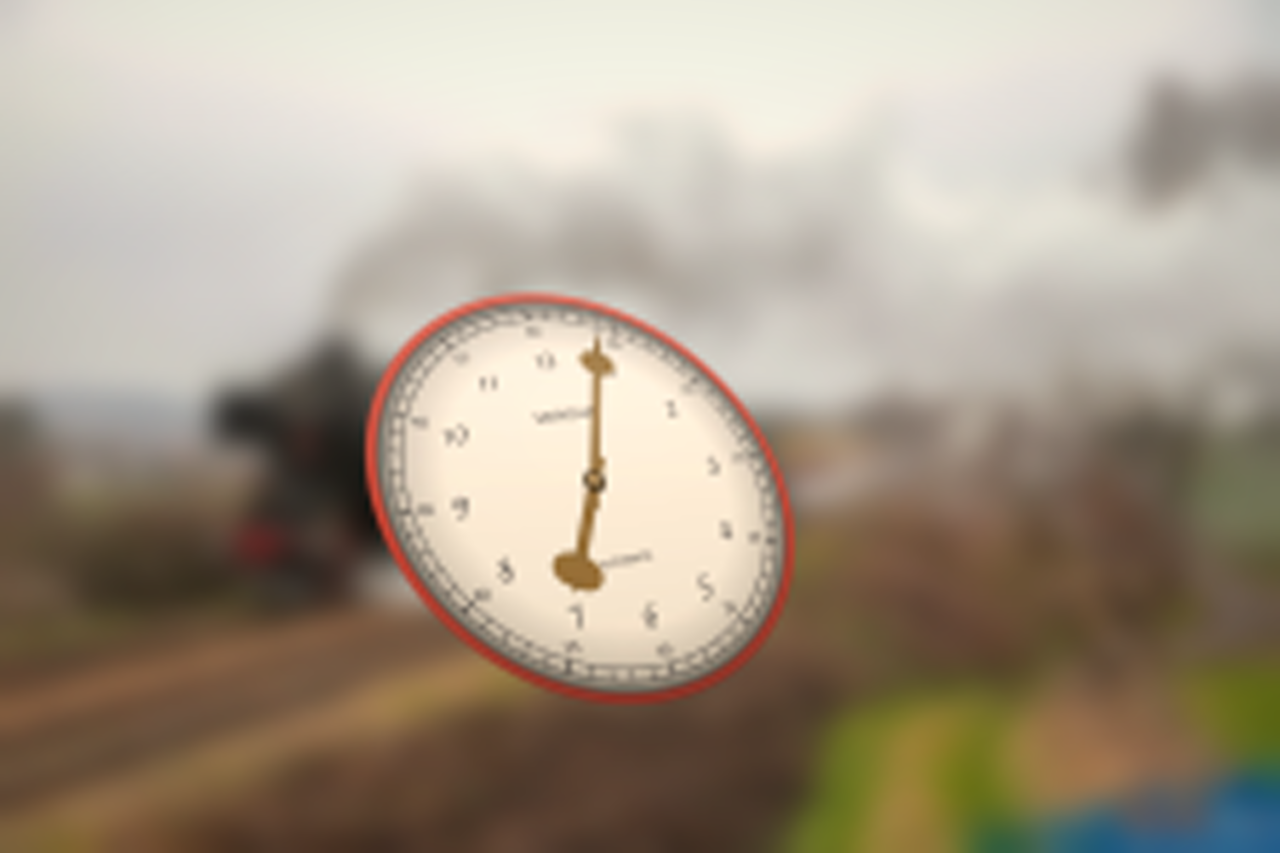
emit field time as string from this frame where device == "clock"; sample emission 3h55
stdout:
7h04
